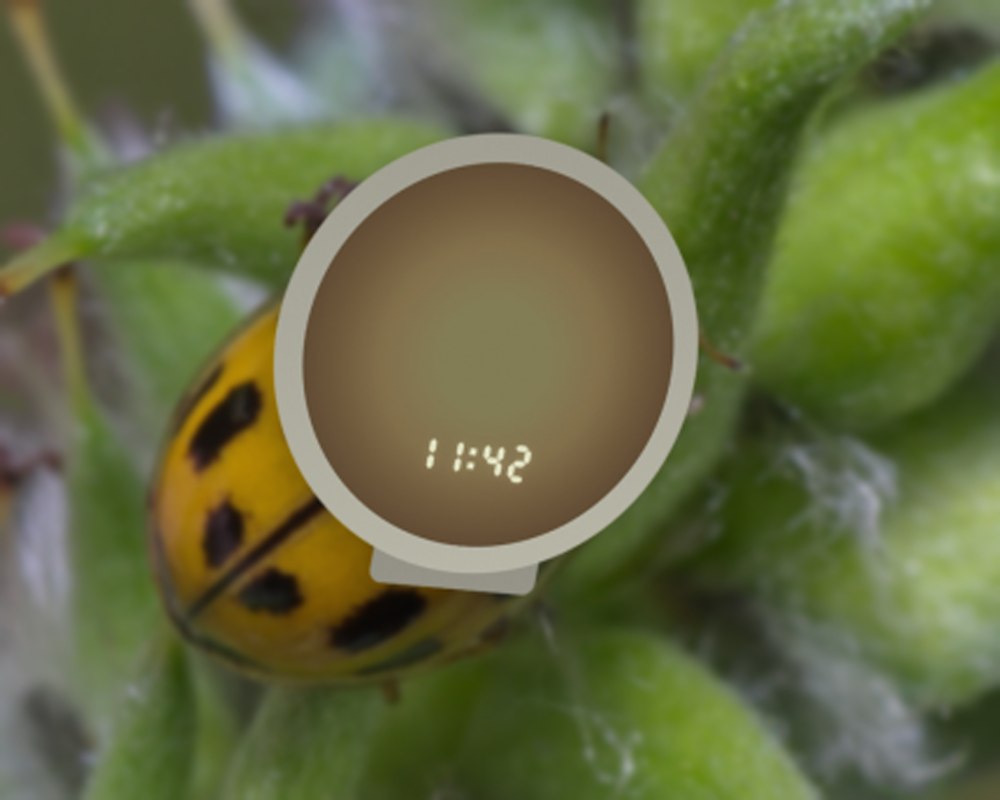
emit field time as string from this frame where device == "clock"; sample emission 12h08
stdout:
11h42
